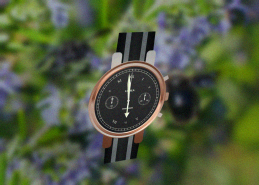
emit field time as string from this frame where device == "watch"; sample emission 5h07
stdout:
5h59
